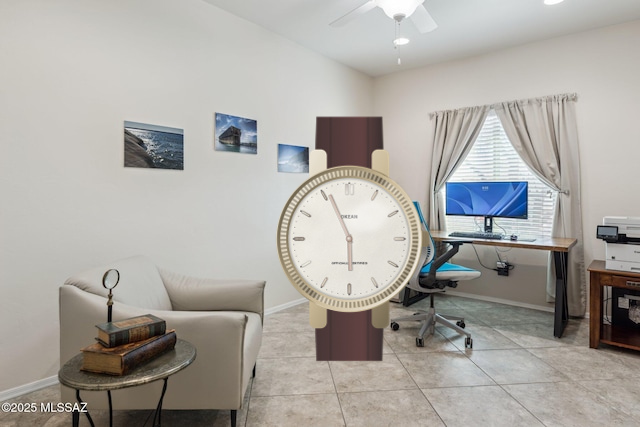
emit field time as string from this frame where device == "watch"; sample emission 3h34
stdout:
5h56
